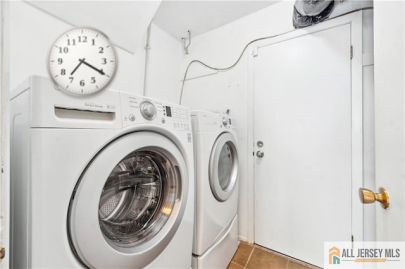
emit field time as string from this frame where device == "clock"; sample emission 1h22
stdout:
7h20
